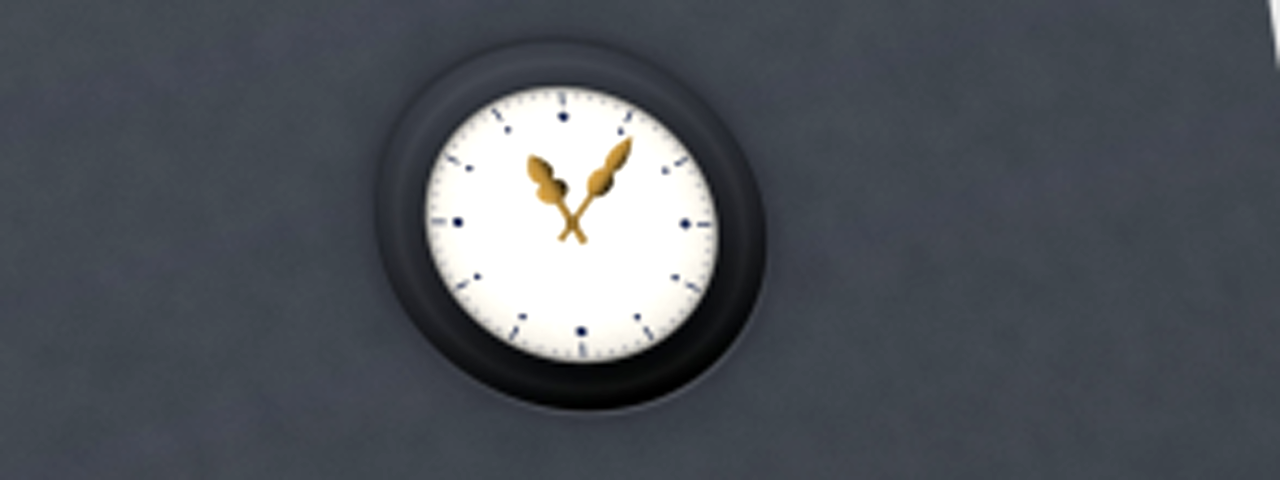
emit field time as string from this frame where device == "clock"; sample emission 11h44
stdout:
11h06
